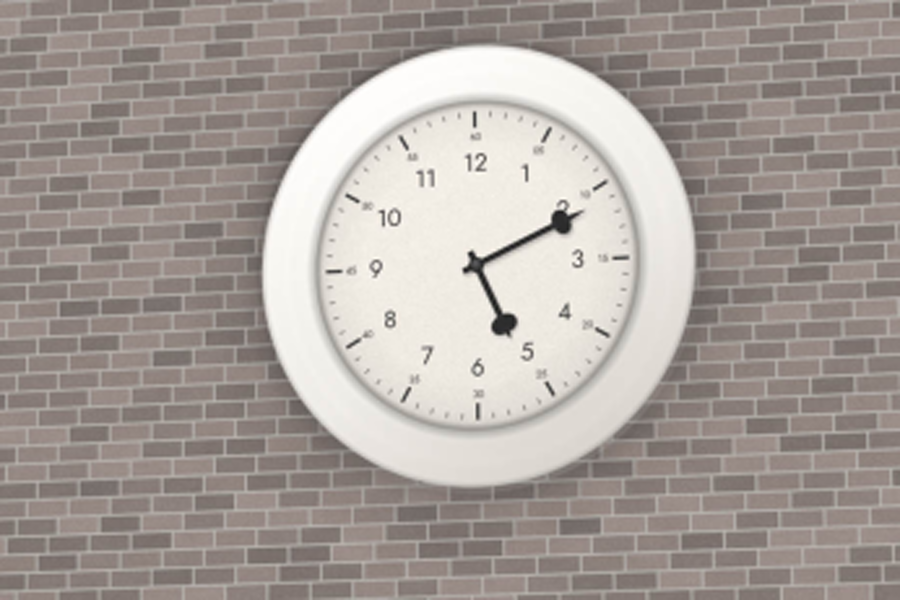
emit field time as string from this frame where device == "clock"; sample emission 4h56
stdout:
5h11
